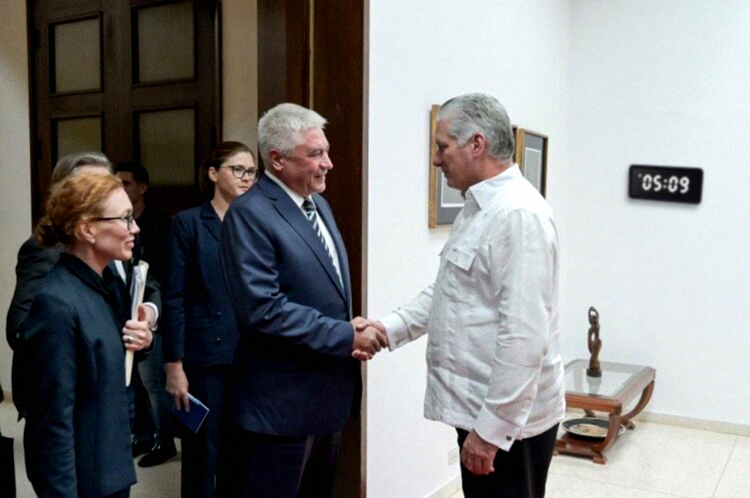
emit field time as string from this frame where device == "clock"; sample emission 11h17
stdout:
5h09
